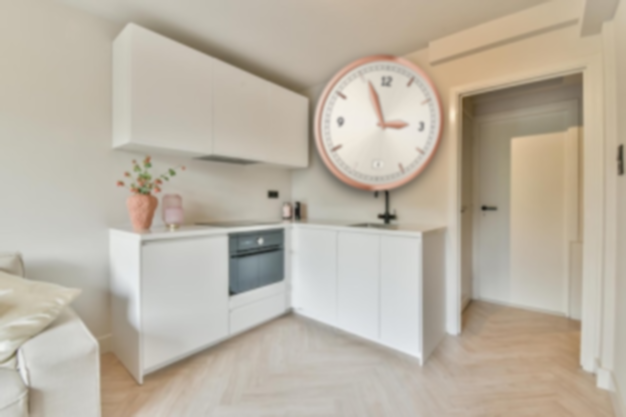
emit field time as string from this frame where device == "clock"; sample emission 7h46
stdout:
2h56
